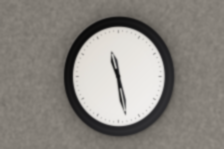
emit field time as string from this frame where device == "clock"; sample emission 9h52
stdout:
11h28
